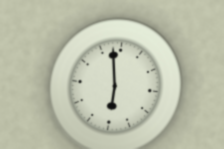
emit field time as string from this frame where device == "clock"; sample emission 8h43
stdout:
5h58
